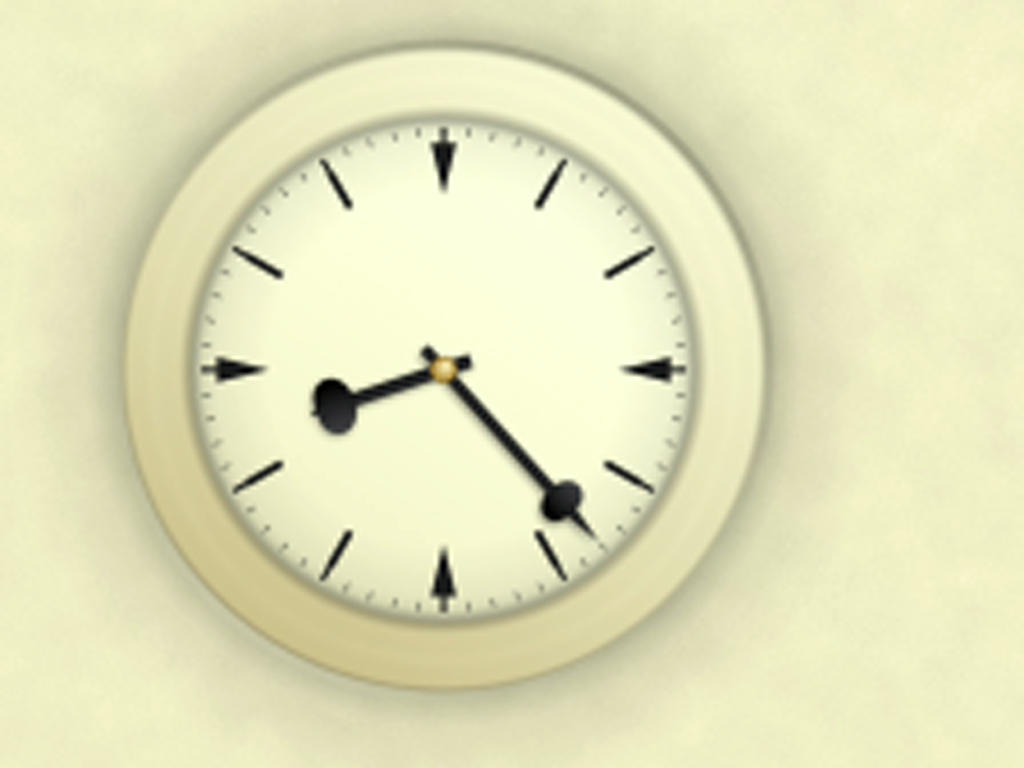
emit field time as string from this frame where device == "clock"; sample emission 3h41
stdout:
8h23
